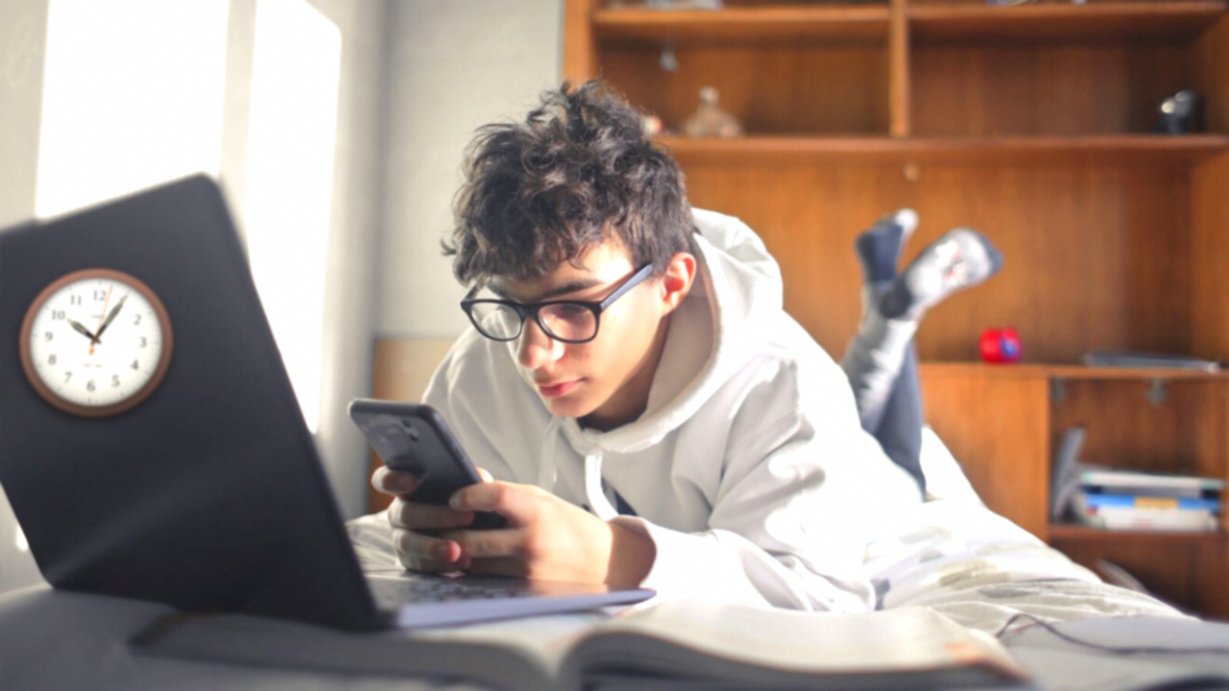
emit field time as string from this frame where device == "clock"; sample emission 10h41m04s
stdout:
10h05m02s
